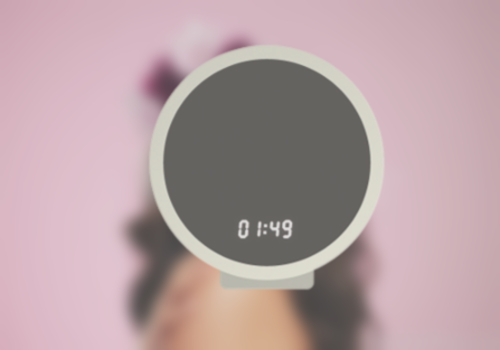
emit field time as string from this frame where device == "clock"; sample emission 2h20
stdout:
1h49
